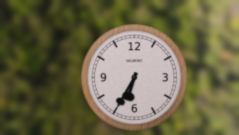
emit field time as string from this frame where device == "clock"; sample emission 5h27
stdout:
6h35
